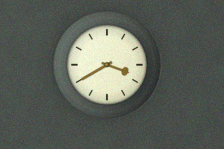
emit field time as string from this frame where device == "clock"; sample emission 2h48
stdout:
3h40
